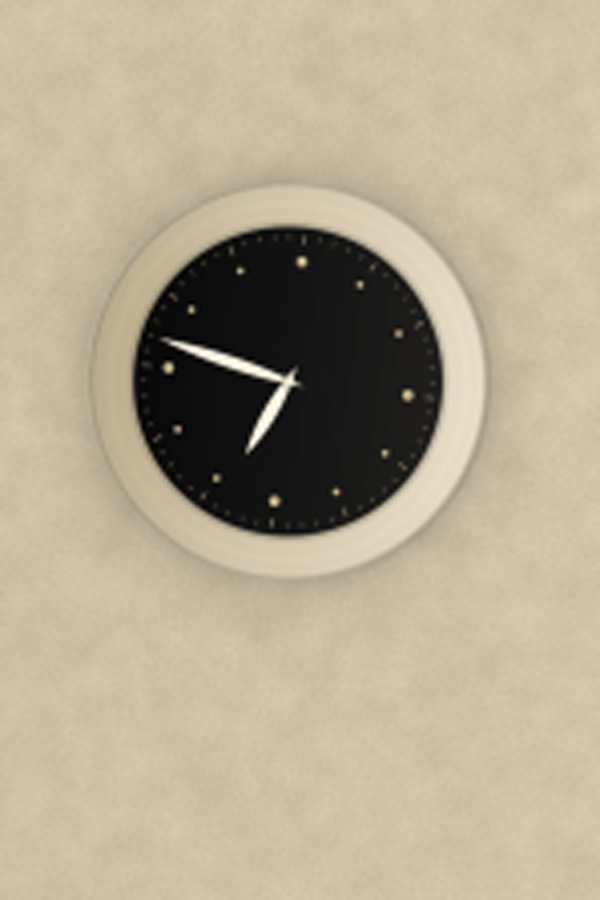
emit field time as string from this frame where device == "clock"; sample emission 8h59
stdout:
6h47
